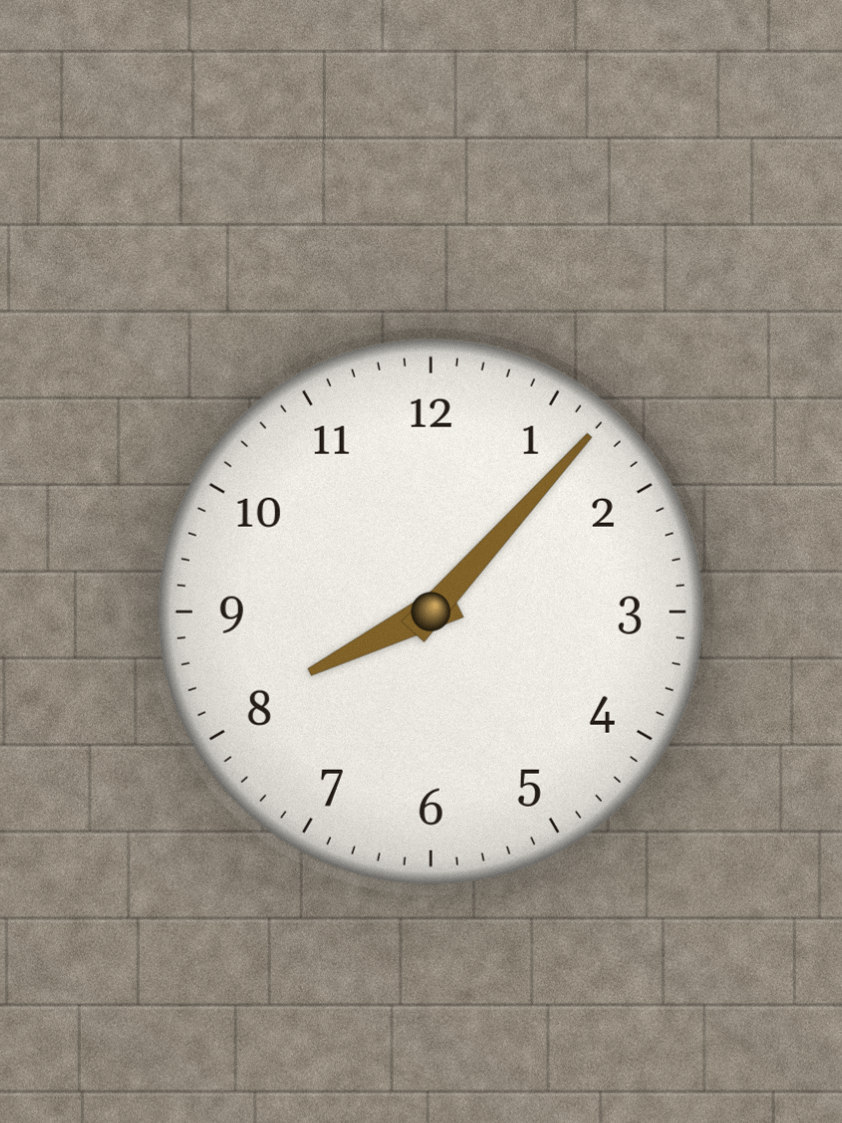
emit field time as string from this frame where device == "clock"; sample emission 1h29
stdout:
8h07
